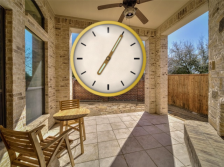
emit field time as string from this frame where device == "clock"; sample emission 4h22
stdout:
7h05
